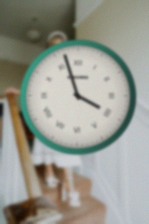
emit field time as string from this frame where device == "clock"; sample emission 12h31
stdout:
3h57
